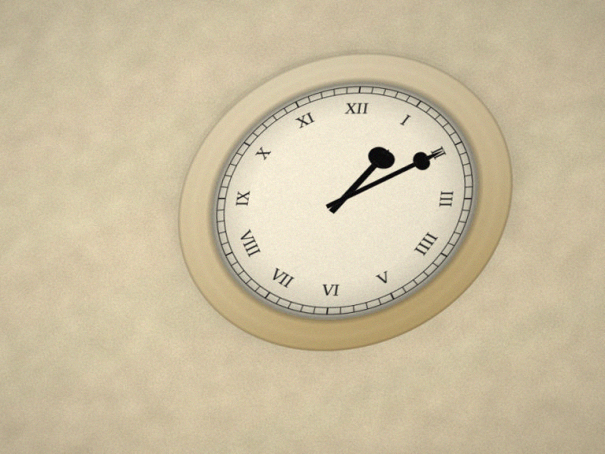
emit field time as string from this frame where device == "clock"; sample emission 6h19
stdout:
1h10
